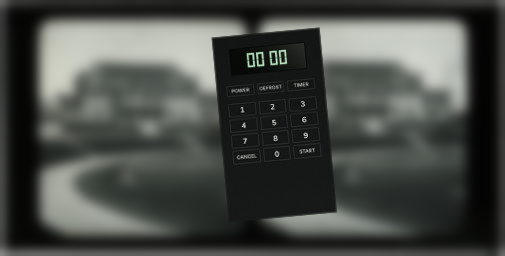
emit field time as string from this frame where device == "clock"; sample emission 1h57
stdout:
0h00
